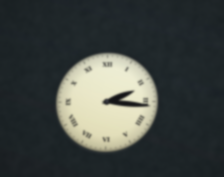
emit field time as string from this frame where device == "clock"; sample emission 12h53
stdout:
2h16
